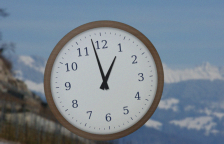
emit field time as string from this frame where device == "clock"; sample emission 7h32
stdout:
12h58
